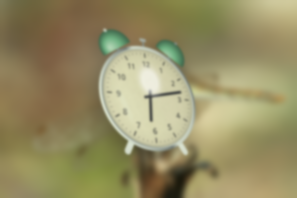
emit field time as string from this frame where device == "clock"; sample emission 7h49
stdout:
6h13
